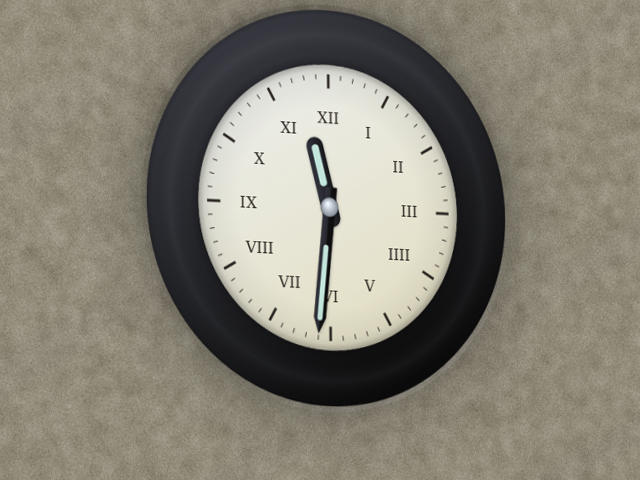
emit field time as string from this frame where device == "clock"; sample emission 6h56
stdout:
11h31
